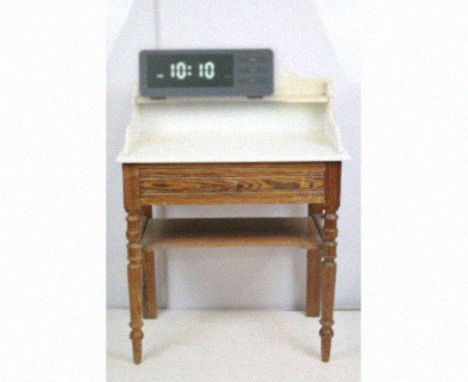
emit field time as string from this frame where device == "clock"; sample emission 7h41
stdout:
10h10
